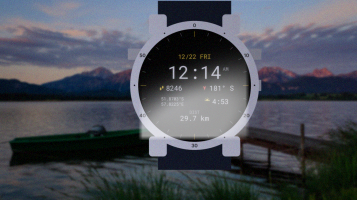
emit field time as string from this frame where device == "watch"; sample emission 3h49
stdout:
12h14
